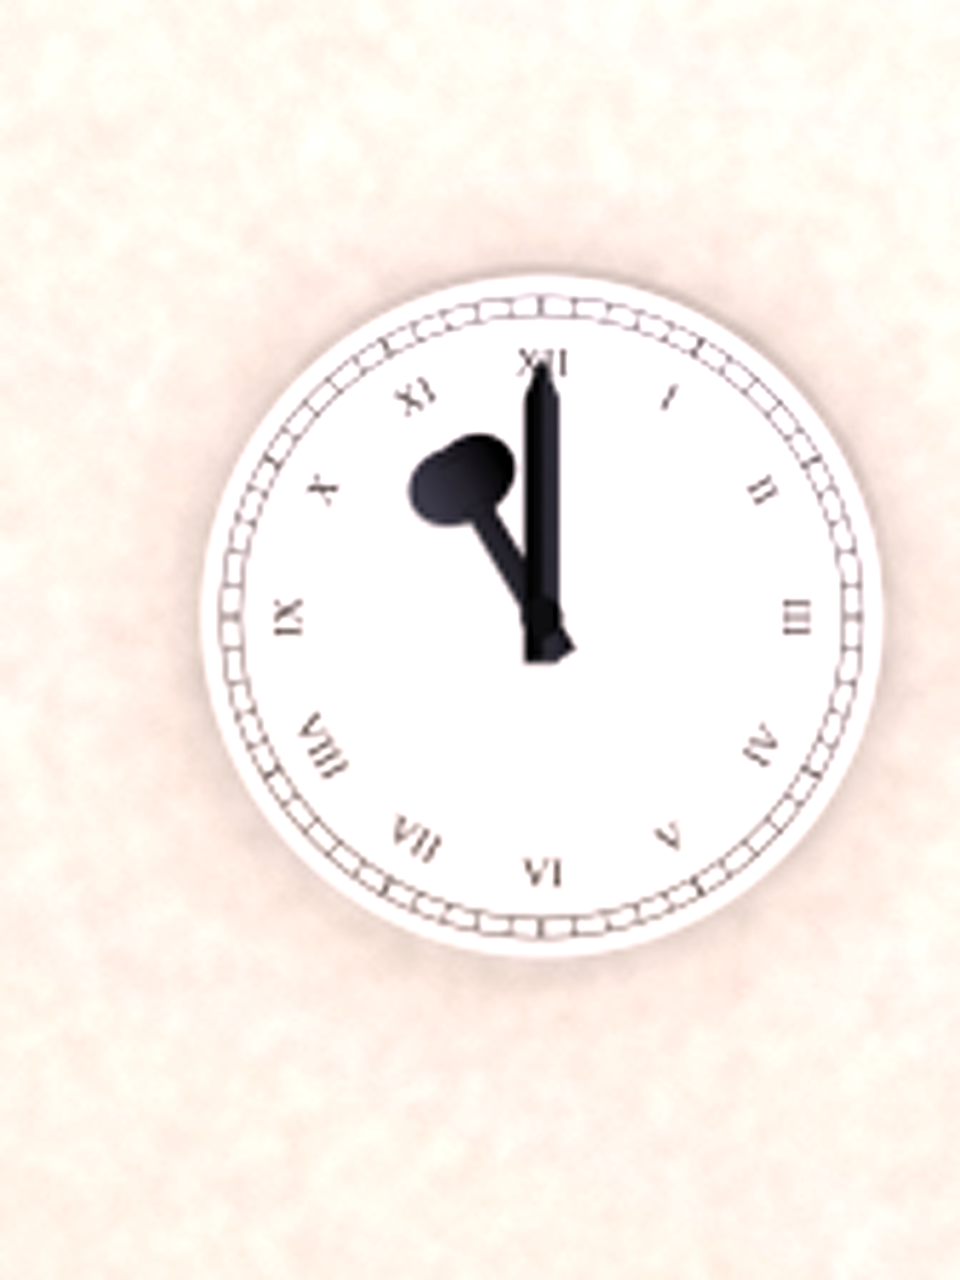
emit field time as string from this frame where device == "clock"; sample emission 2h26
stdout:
11h00
